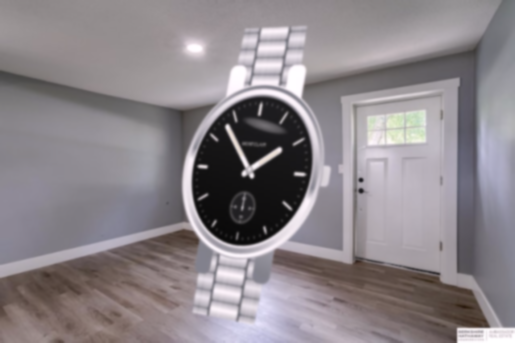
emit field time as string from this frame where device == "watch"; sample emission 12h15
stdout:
1h53
